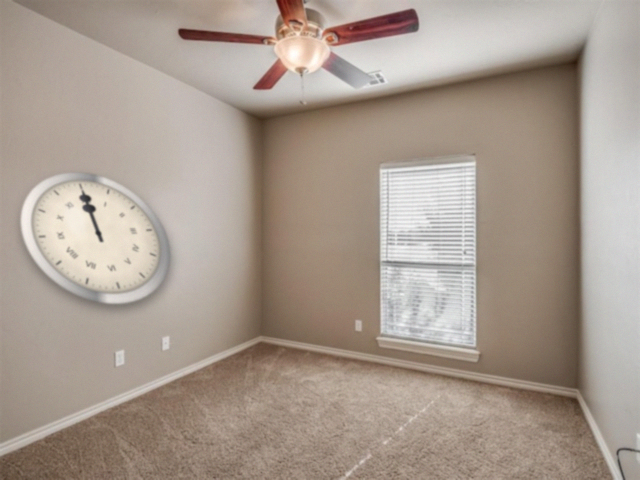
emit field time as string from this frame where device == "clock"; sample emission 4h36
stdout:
12h00
